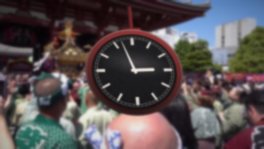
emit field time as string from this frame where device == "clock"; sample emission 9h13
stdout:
2h57
